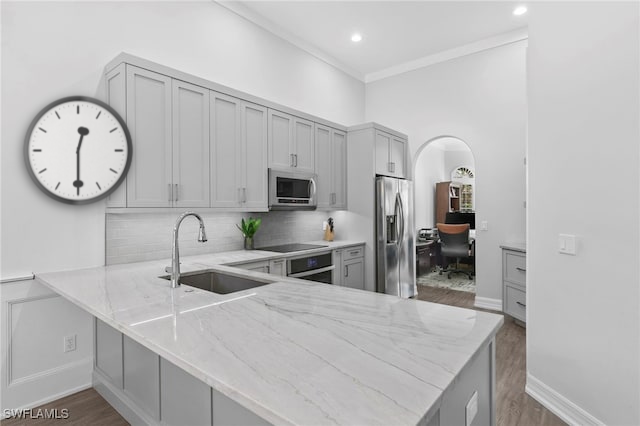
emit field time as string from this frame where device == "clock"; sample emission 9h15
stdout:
12h30
